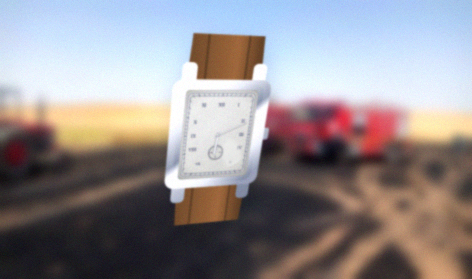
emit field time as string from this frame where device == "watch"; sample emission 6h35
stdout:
6h11
